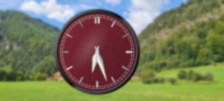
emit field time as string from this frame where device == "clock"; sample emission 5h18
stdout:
6h27
